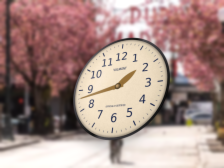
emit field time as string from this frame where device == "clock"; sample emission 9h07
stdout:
1h43
